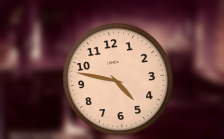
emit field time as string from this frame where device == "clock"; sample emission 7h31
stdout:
4h48
